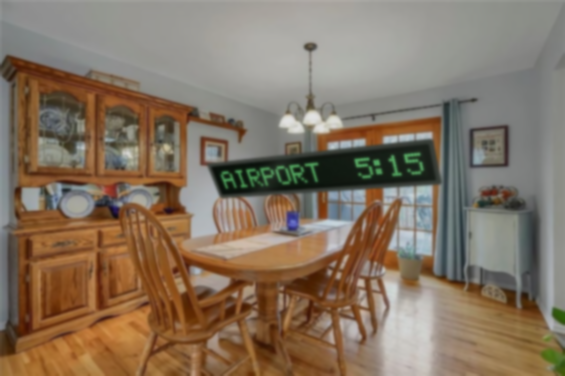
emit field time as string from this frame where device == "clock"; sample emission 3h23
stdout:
5h15
